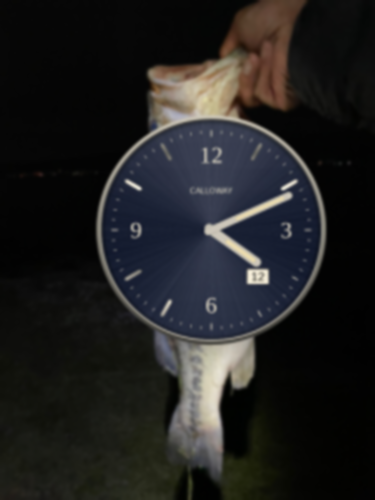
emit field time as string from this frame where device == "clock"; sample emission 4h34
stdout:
4h11
